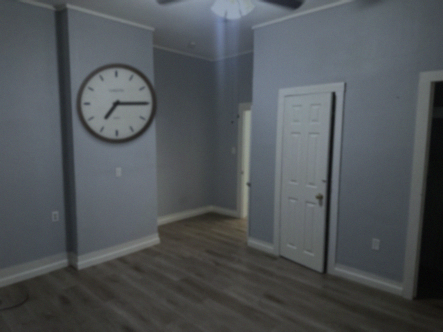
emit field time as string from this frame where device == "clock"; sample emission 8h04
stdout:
7h15
